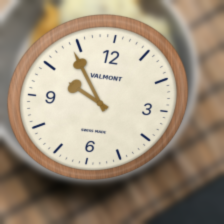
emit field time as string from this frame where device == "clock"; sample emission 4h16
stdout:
9h54
